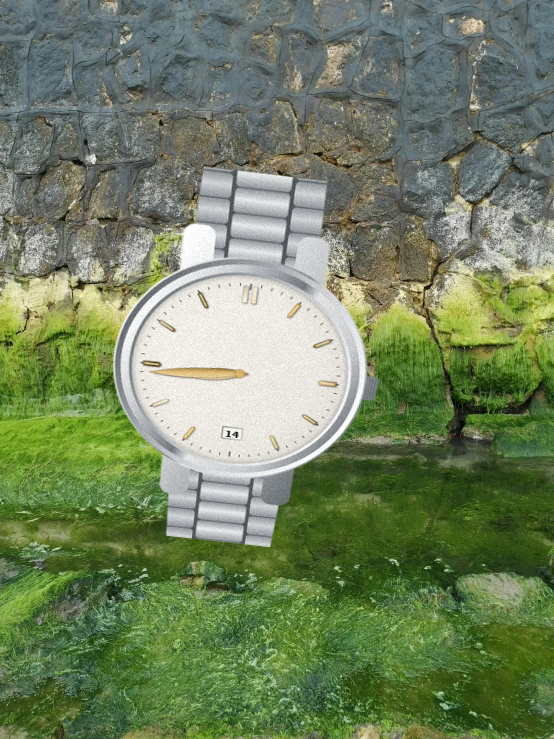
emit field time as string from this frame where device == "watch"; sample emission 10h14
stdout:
8h44
